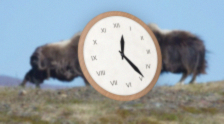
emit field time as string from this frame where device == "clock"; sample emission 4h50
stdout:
12h24
